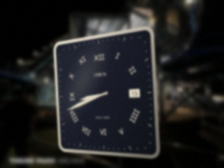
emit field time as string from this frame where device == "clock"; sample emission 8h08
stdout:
8h42
